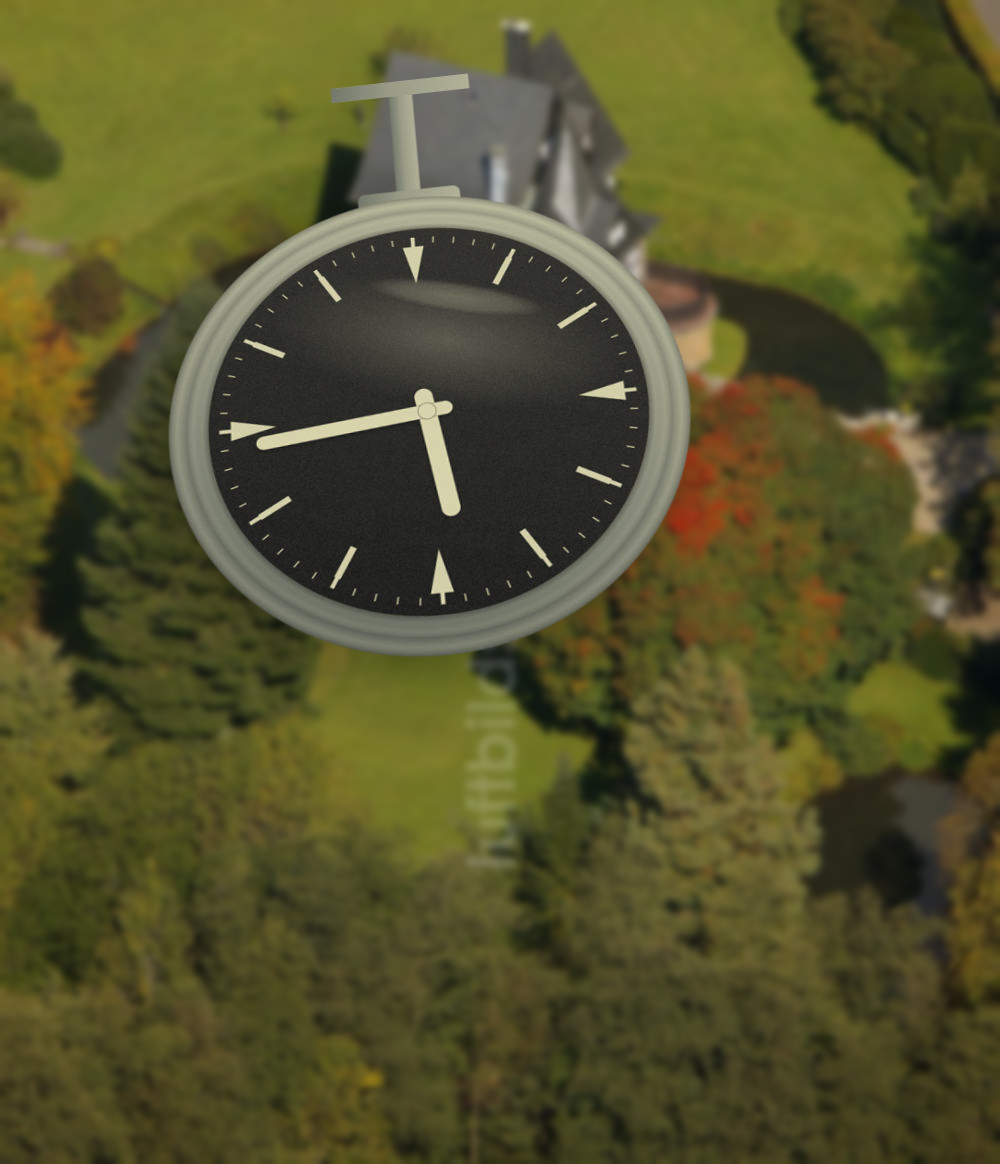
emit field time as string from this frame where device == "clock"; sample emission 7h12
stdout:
5h44
